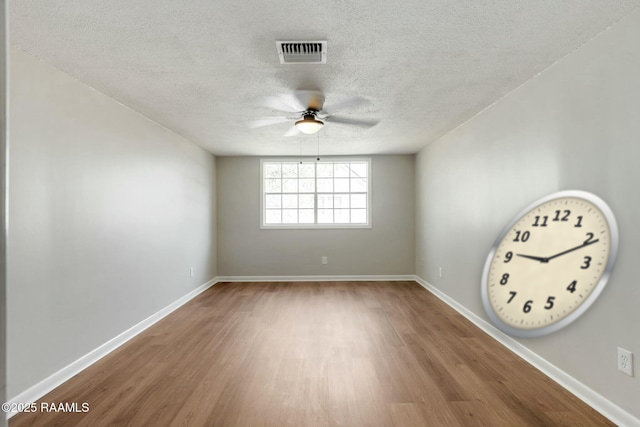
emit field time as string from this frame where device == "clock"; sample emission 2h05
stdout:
9h11
